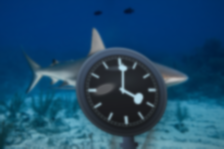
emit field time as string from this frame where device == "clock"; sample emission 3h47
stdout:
4h01
